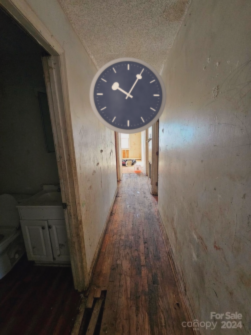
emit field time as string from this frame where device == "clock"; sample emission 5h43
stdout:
10h05
